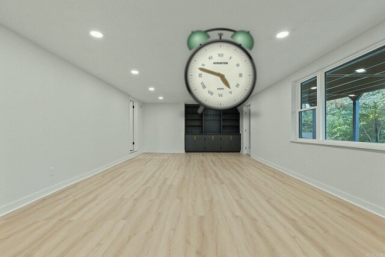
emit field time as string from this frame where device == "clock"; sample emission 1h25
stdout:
4h48
